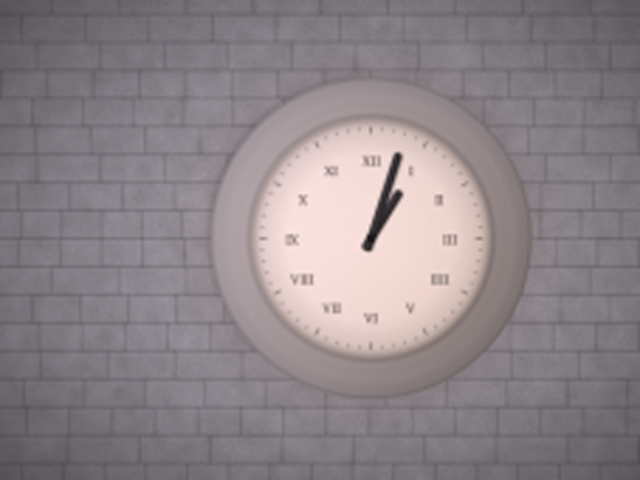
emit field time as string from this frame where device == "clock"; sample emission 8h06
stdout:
1h03
